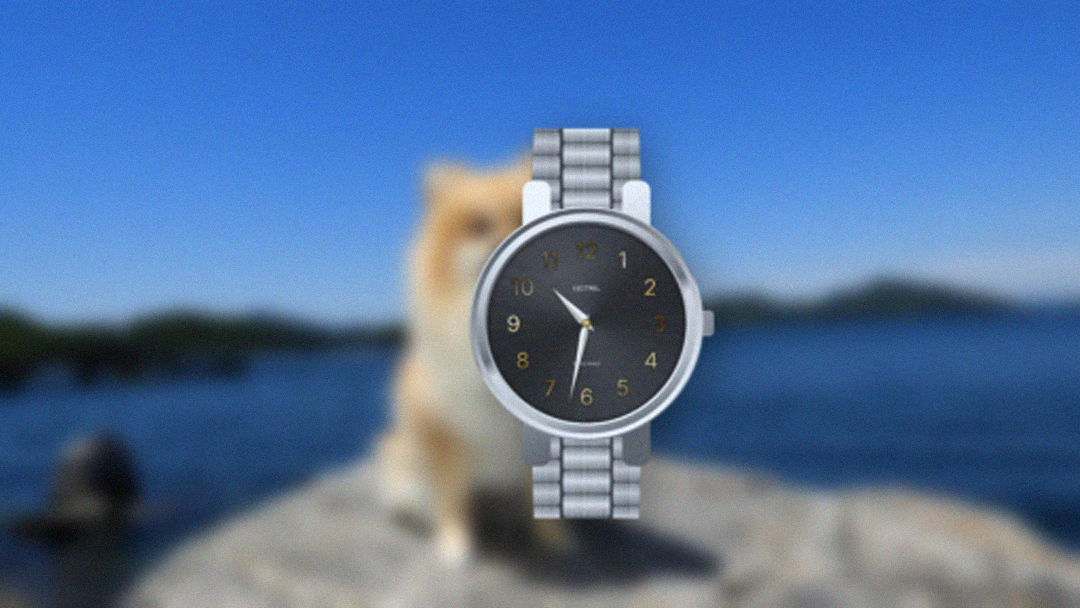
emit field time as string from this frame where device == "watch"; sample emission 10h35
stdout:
10h32
